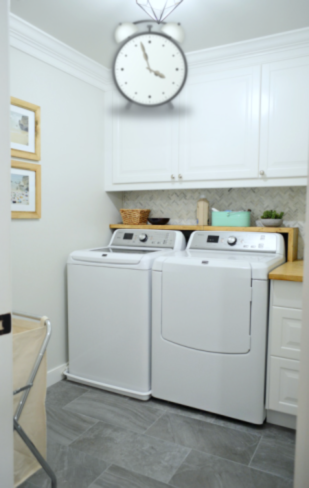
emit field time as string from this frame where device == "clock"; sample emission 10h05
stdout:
3h57
